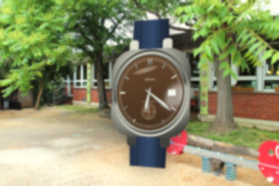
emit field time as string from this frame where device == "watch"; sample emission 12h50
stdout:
6h21
